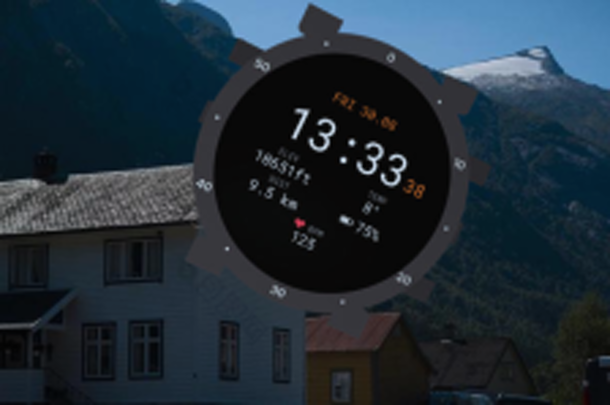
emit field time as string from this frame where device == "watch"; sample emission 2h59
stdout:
13h33
